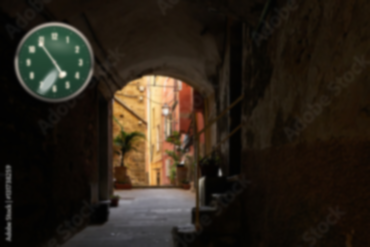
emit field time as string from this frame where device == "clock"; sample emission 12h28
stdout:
4h54
